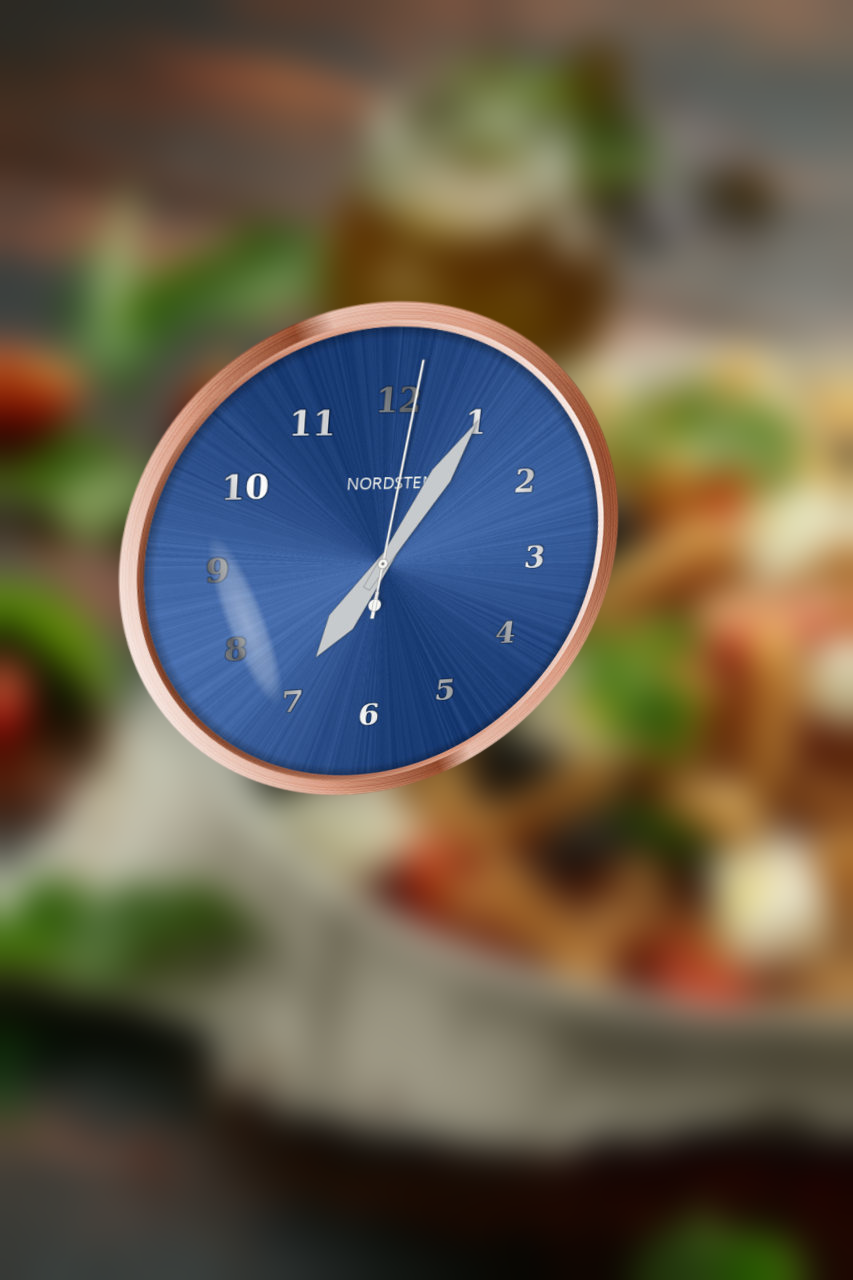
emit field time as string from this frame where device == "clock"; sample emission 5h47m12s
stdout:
7h05m01s
